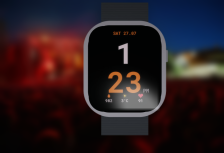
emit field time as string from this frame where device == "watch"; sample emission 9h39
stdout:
1h23
